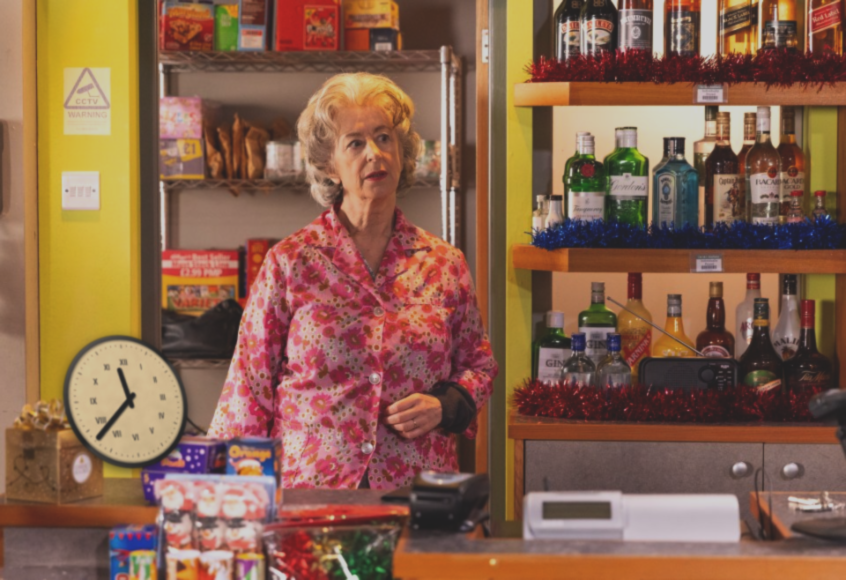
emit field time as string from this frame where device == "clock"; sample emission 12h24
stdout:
11h38
